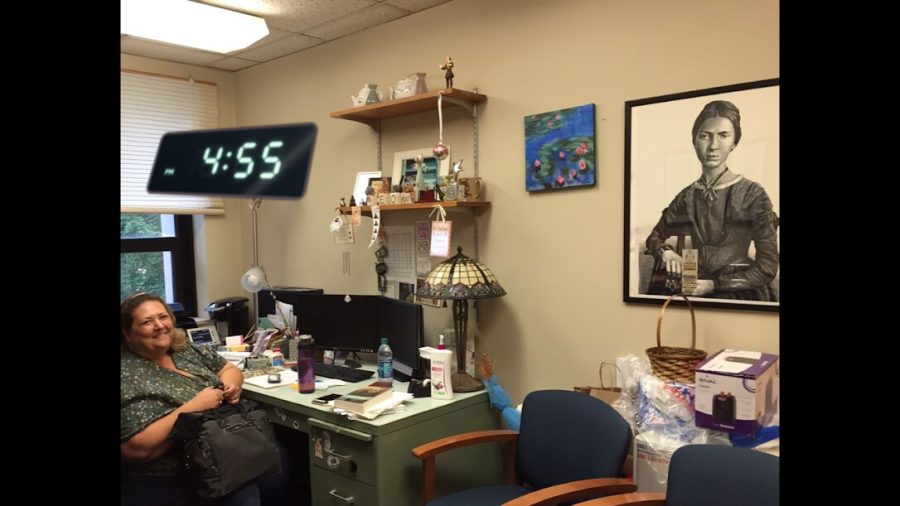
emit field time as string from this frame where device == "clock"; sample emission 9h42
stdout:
4h55
